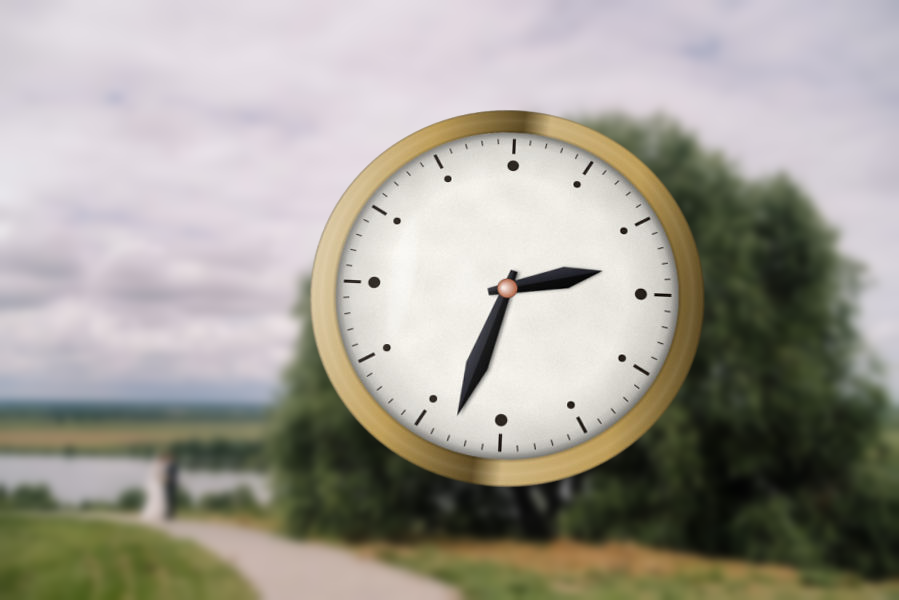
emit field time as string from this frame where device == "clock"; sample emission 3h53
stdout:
2h33
